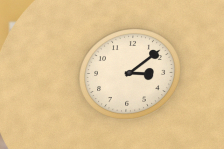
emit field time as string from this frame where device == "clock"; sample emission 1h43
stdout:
3h08
